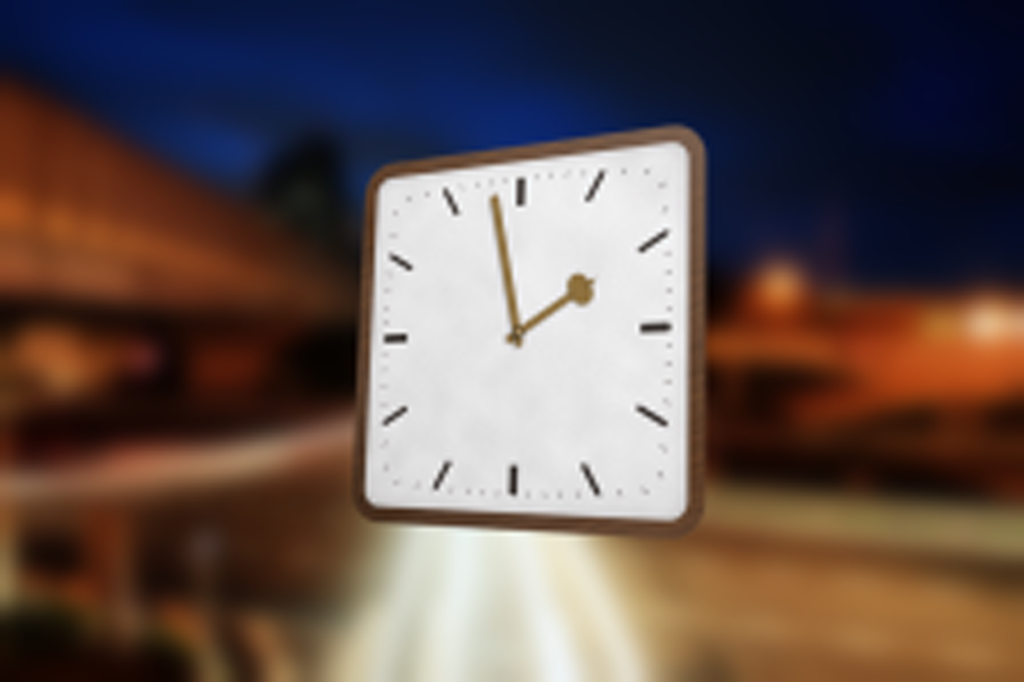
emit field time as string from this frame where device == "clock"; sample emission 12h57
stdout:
1h58
